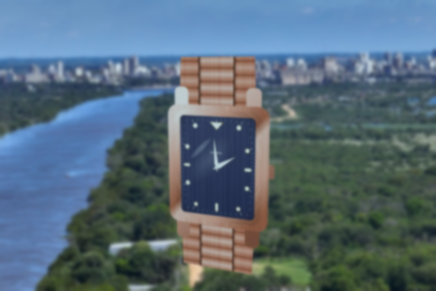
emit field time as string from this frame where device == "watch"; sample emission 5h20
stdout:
1h59
